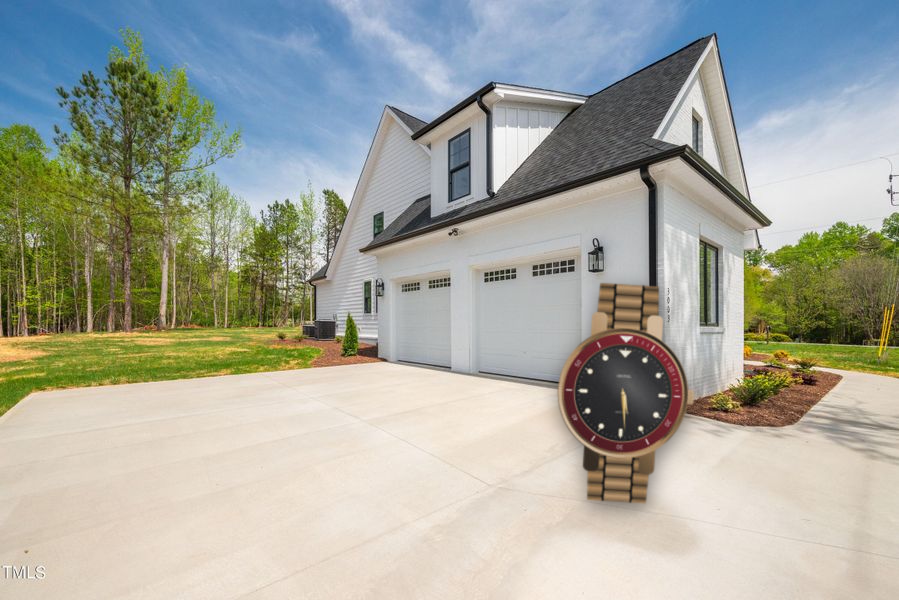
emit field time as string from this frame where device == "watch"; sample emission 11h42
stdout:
5h29
